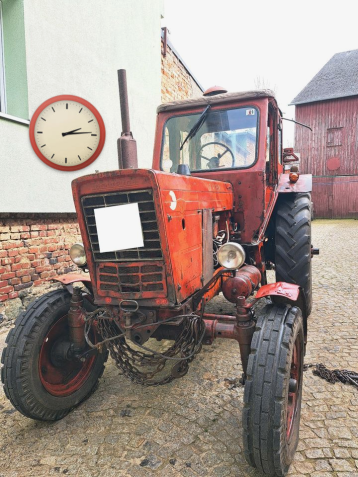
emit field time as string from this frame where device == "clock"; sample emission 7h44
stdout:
2h14
